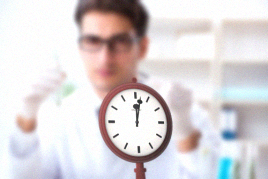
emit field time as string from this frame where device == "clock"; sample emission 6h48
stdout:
12h02
